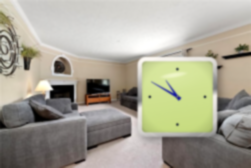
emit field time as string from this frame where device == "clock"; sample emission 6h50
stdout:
10h50
